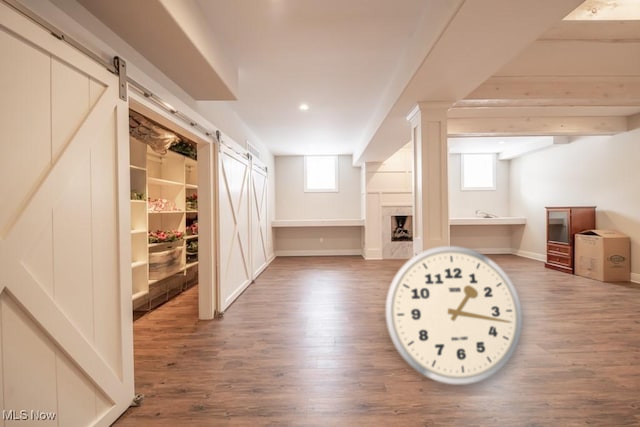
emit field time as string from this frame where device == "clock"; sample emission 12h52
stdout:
1h17
